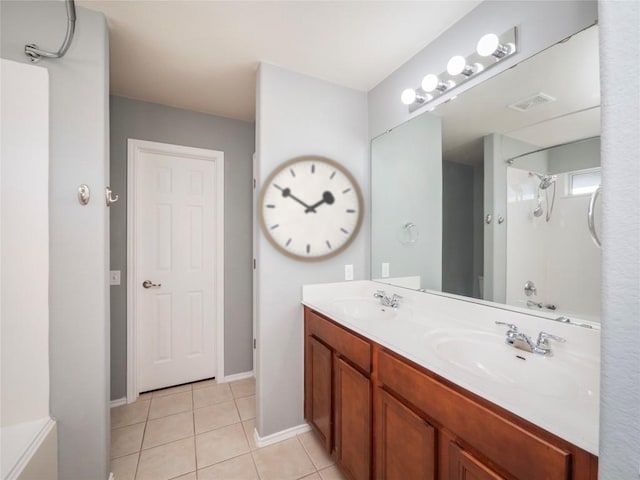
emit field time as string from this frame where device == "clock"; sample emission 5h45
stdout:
1h50
